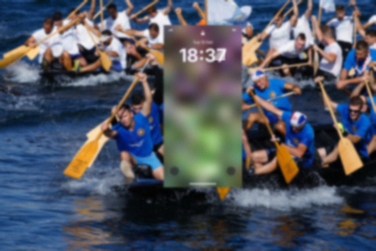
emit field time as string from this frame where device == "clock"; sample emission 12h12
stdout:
18h37
